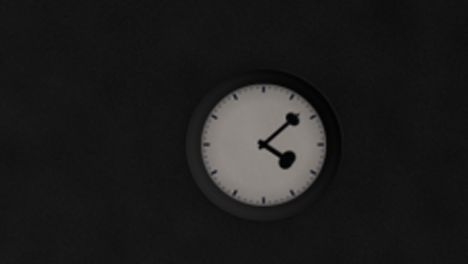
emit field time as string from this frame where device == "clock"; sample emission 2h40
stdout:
4h08
